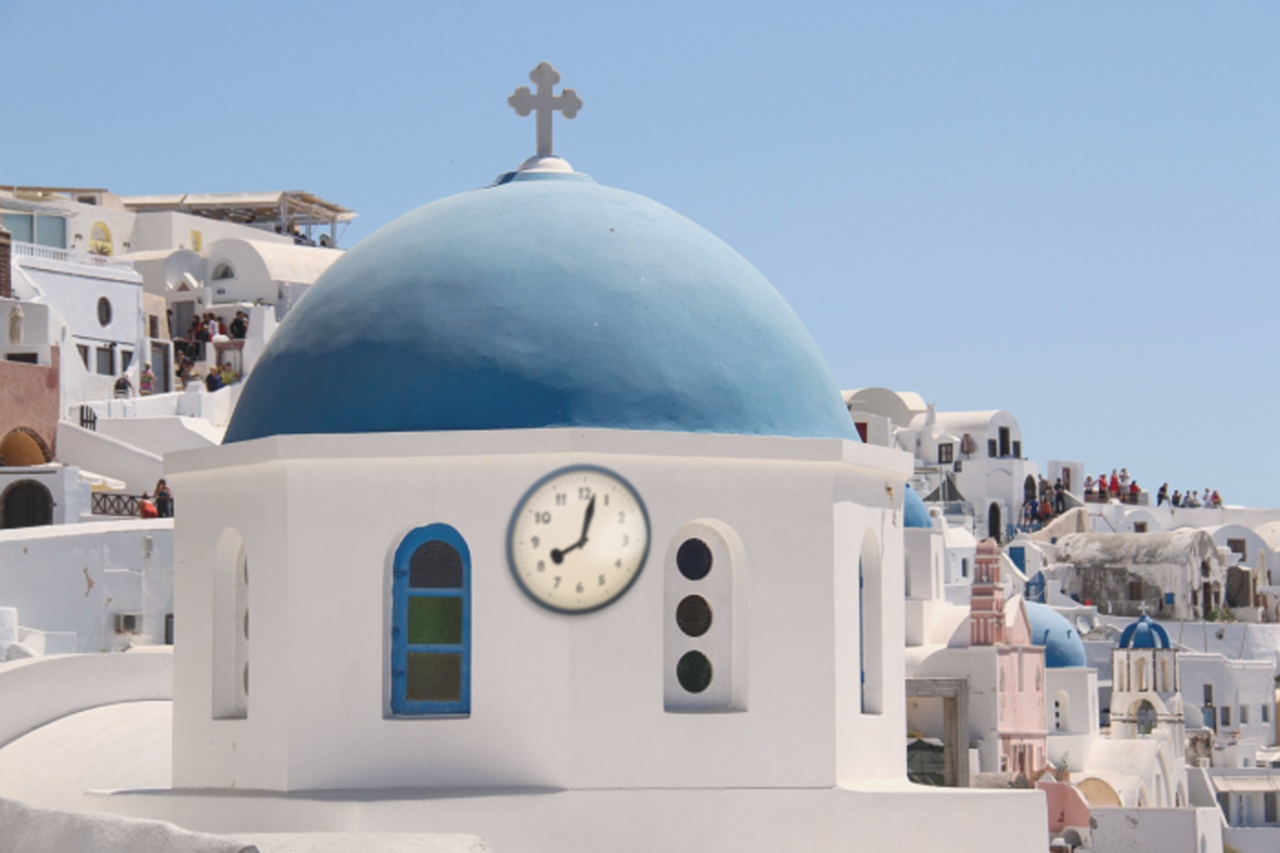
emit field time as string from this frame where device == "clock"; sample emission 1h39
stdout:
8h02
